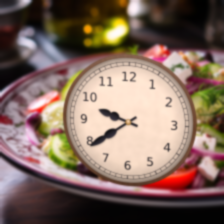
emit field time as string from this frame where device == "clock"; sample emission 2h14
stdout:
9h39
